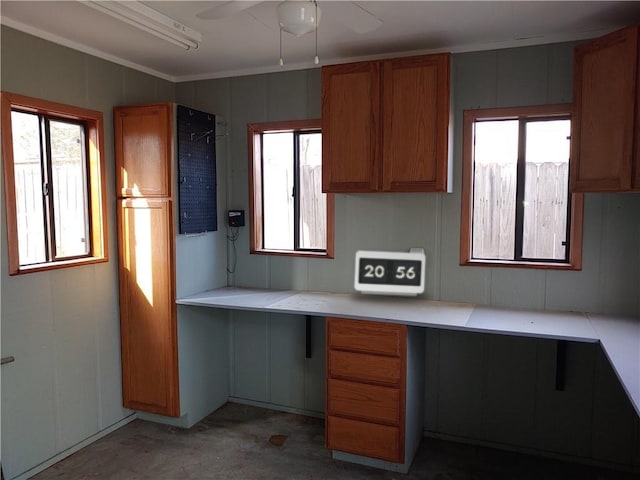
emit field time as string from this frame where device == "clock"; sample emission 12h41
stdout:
20h56
